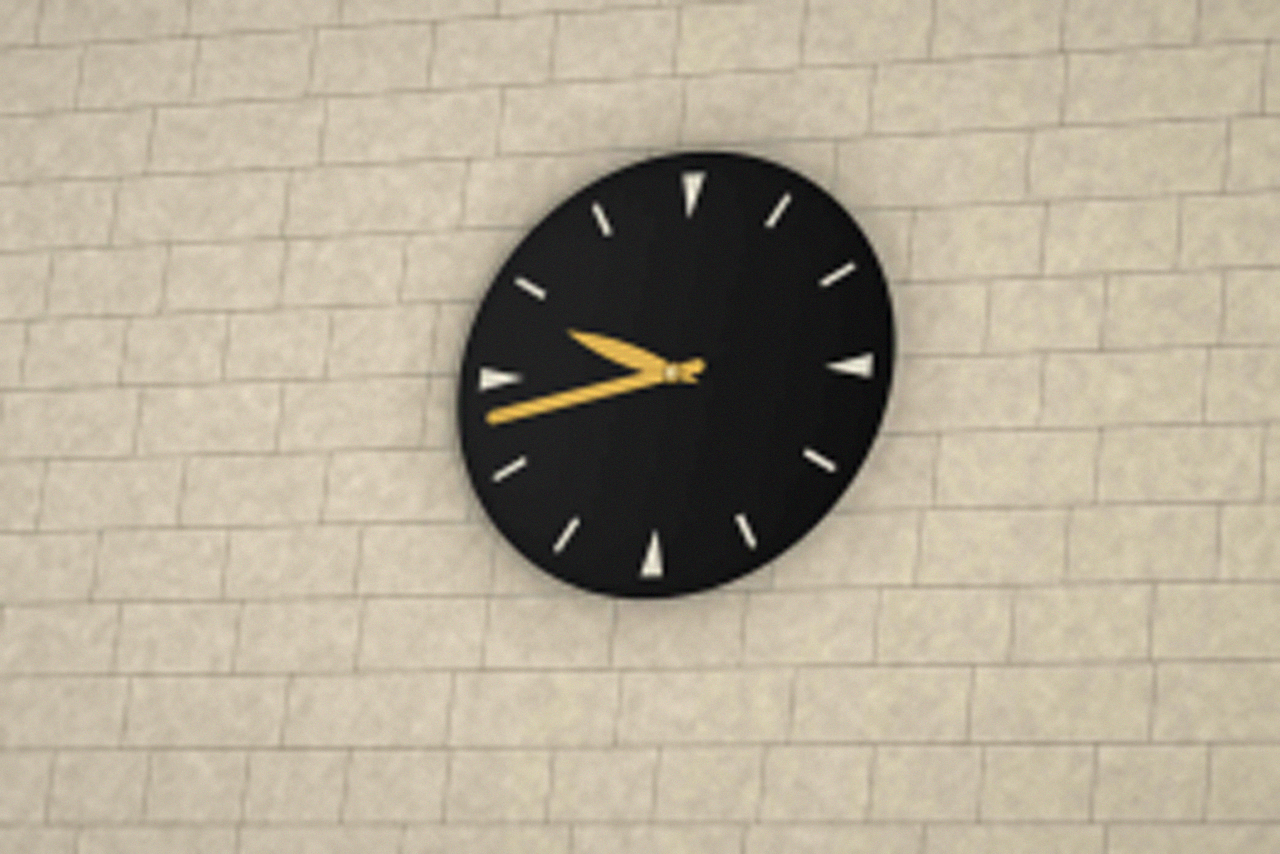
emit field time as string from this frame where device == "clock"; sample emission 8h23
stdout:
9h43
